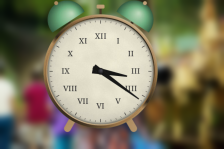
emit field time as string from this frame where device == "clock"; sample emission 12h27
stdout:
3h21
